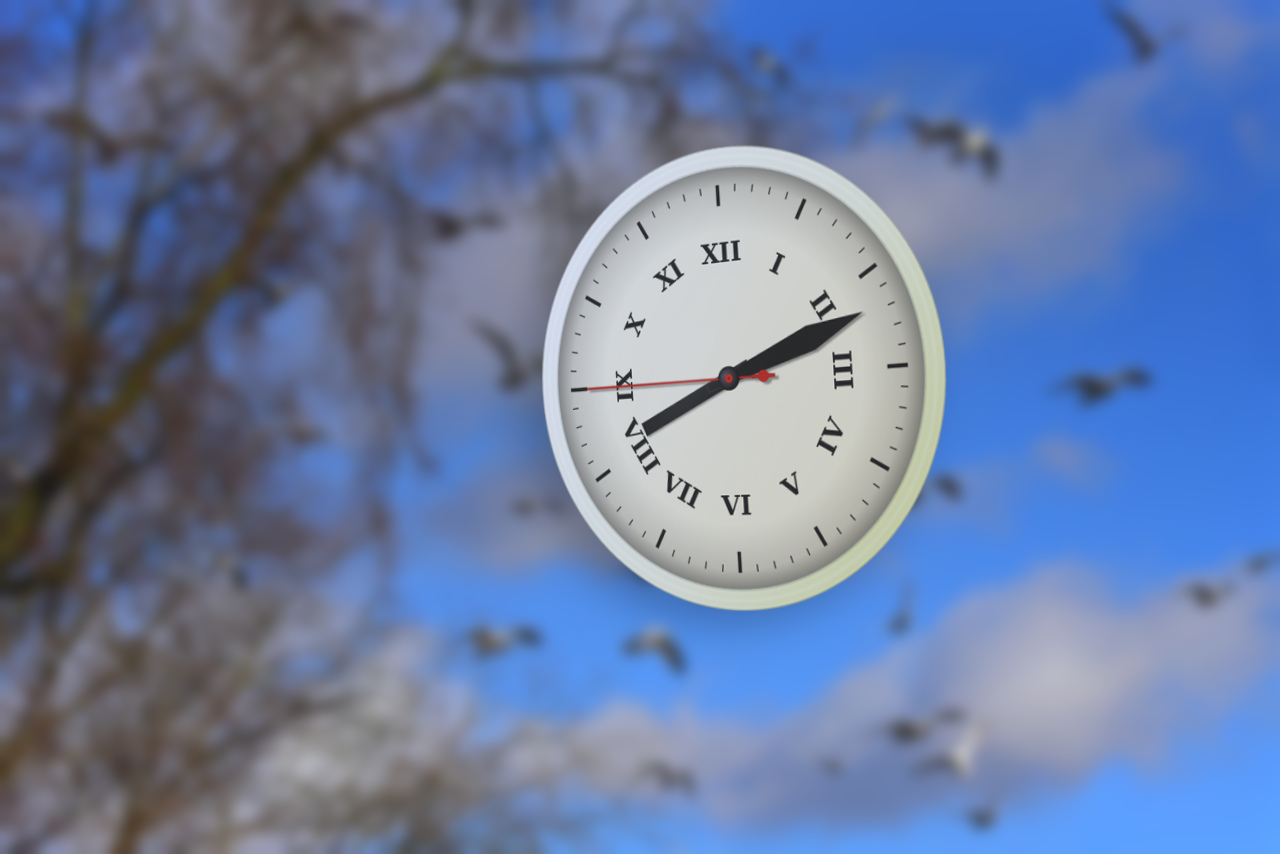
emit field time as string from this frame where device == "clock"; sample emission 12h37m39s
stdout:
8h11m45s
